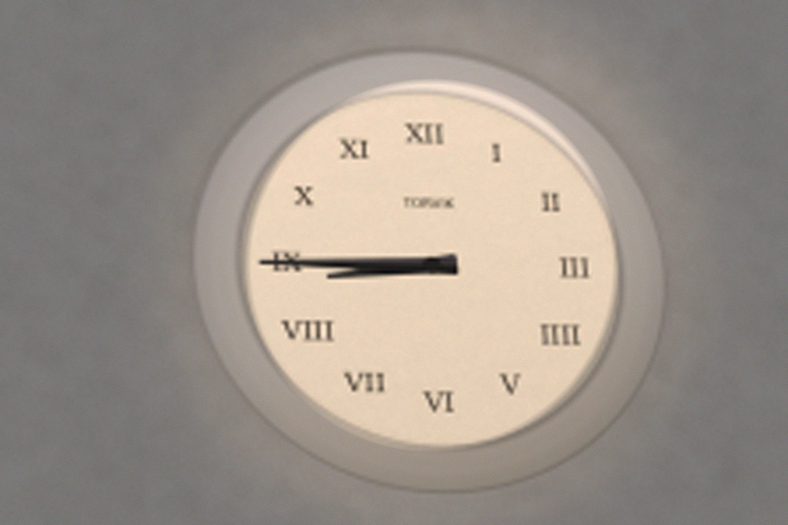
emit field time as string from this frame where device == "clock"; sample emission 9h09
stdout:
8h45
